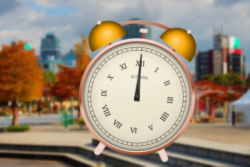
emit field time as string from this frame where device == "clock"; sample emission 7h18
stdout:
12h00
